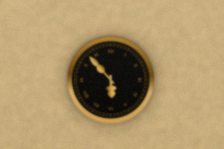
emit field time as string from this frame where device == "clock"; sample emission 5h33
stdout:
5h53
